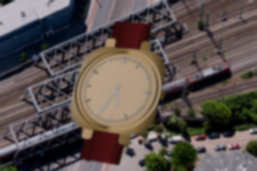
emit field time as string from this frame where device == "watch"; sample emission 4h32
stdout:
5h34
